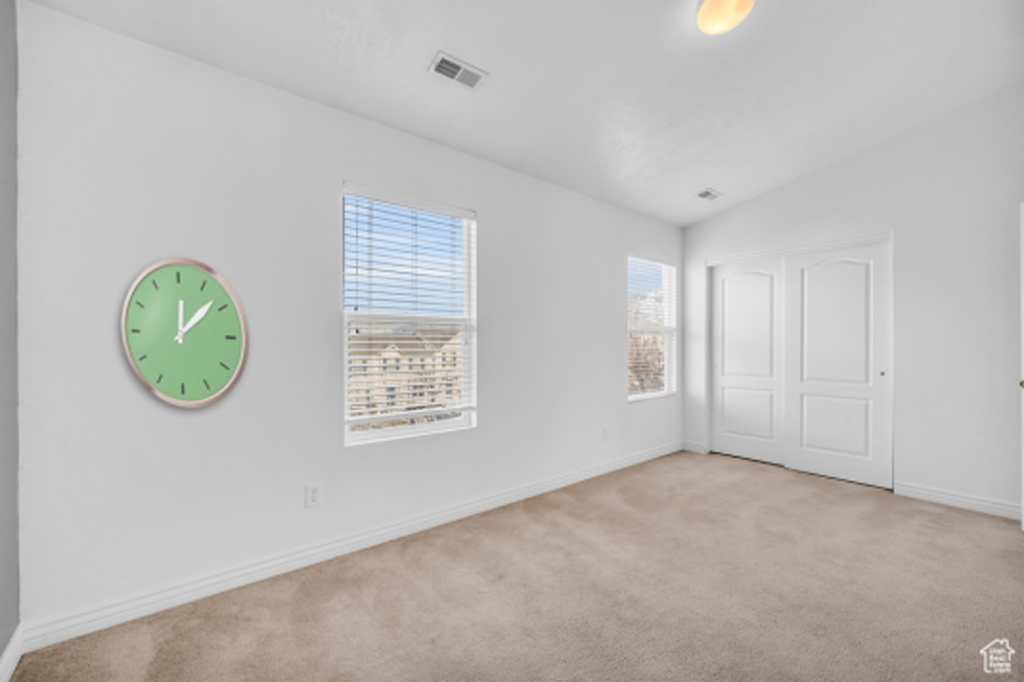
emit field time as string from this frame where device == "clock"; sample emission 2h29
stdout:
12h08
